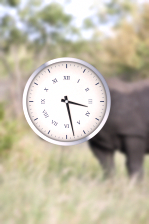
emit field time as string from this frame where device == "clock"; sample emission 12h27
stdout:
3h28
